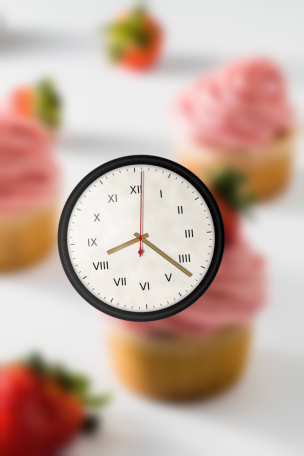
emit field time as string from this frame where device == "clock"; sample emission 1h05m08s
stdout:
8h22m01s
